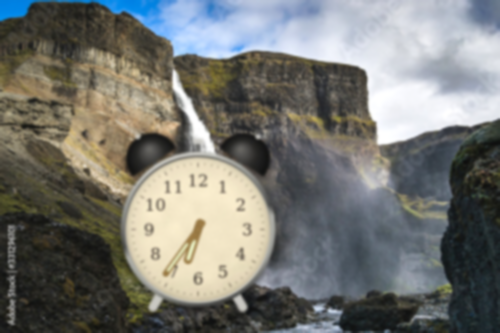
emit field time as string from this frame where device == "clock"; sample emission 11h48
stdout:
6h36
